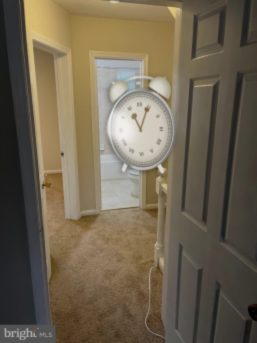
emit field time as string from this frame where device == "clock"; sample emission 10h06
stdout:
11h04
